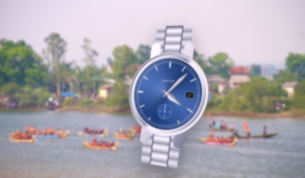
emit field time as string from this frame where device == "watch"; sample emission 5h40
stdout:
4h07
